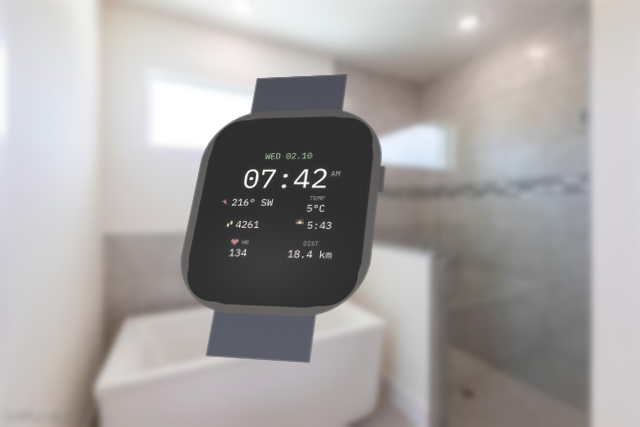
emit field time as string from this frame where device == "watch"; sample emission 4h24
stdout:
7h42
